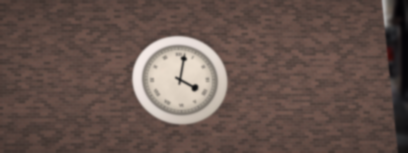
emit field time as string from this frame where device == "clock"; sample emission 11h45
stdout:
4h02
